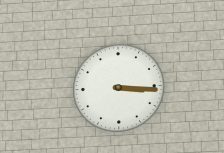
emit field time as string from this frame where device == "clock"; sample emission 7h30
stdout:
3h16
